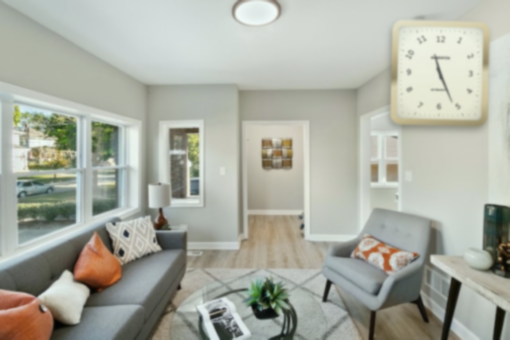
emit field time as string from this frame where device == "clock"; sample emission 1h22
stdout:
11h26
